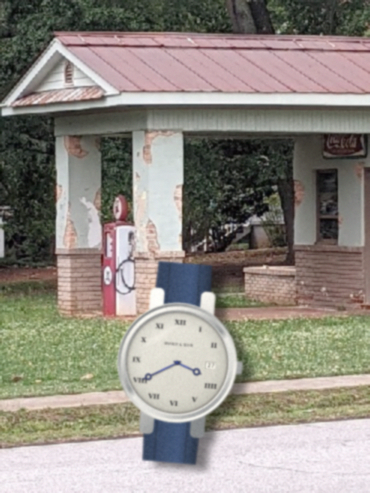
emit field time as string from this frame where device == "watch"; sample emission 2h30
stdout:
3h40
